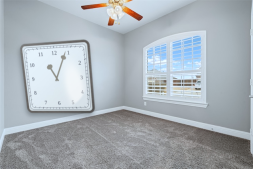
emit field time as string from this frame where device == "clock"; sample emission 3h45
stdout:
11h04
